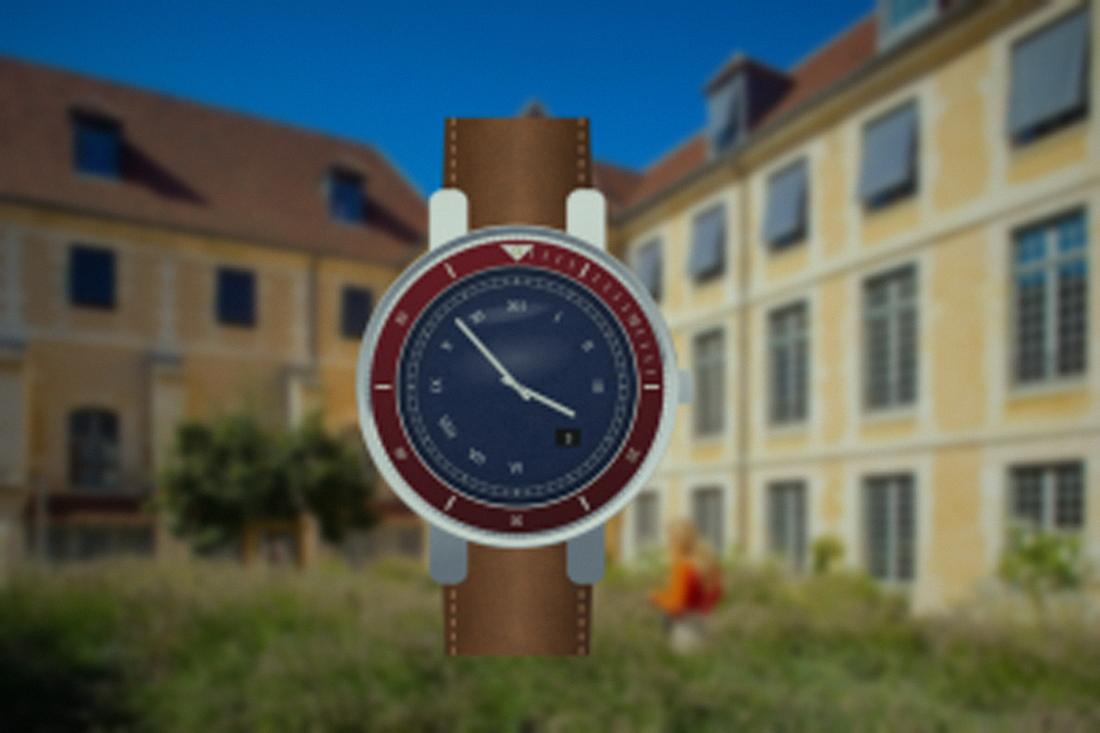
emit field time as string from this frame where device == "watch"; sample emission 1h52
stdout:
3h53
